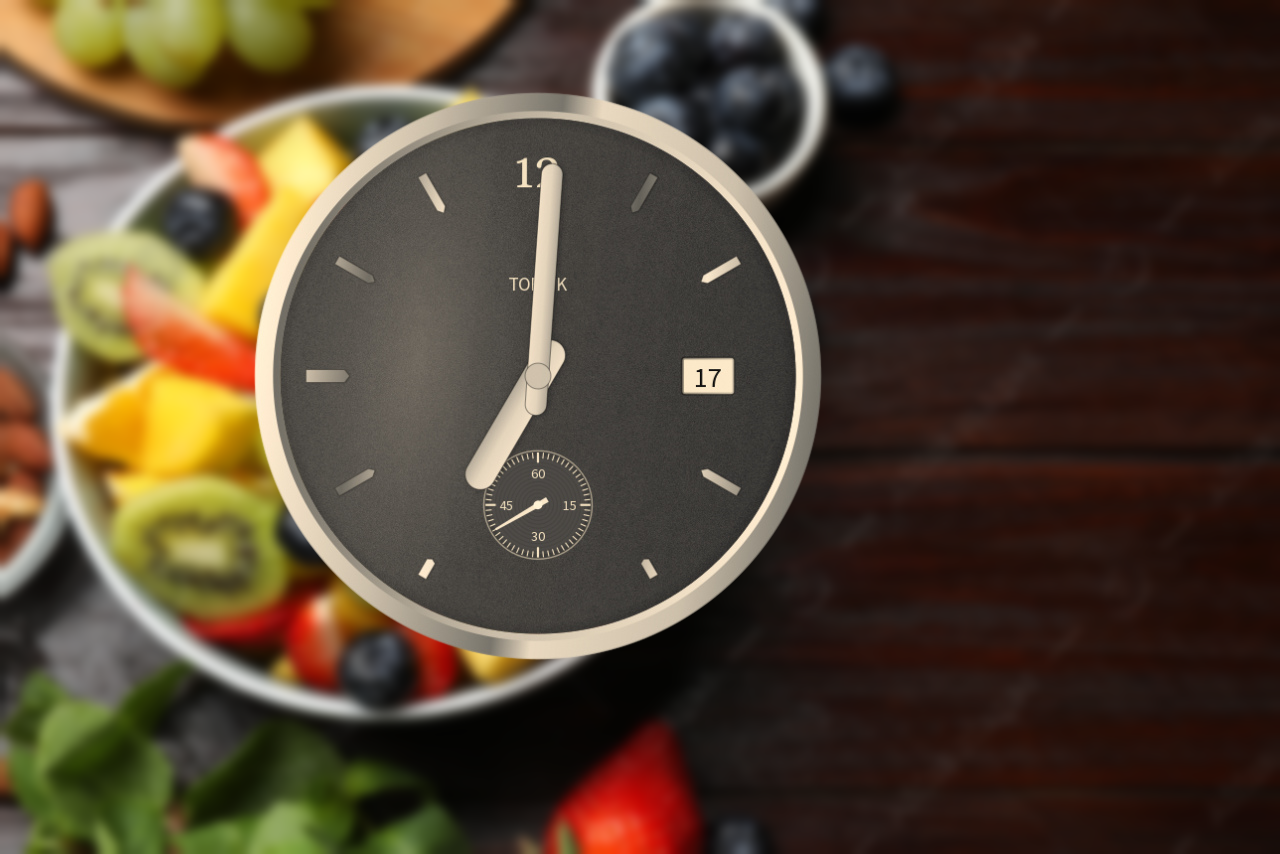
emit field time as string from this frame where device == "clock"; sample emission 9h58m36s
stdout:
7h00m40s
